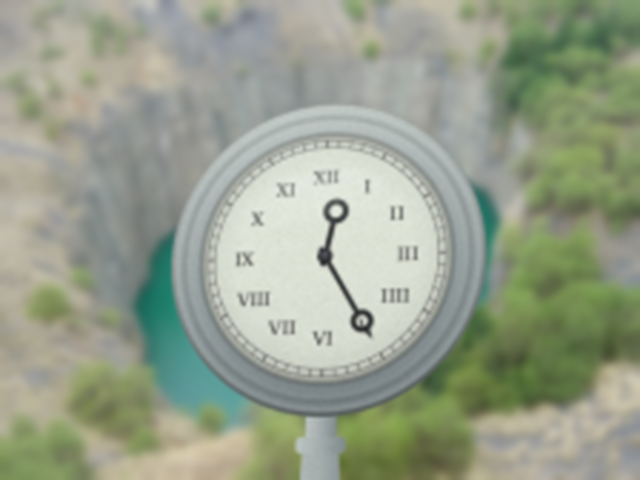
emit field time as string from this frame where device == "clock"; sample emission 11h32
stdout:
12h25
